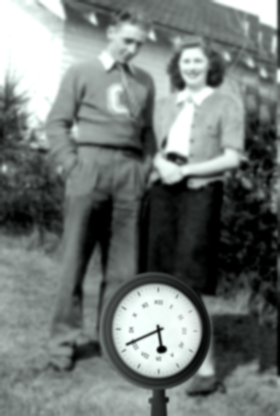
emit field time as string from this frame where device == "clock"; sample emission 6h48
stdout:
5h41
